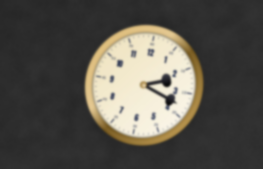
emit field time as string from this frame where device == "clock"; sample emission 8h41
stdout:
2h18
